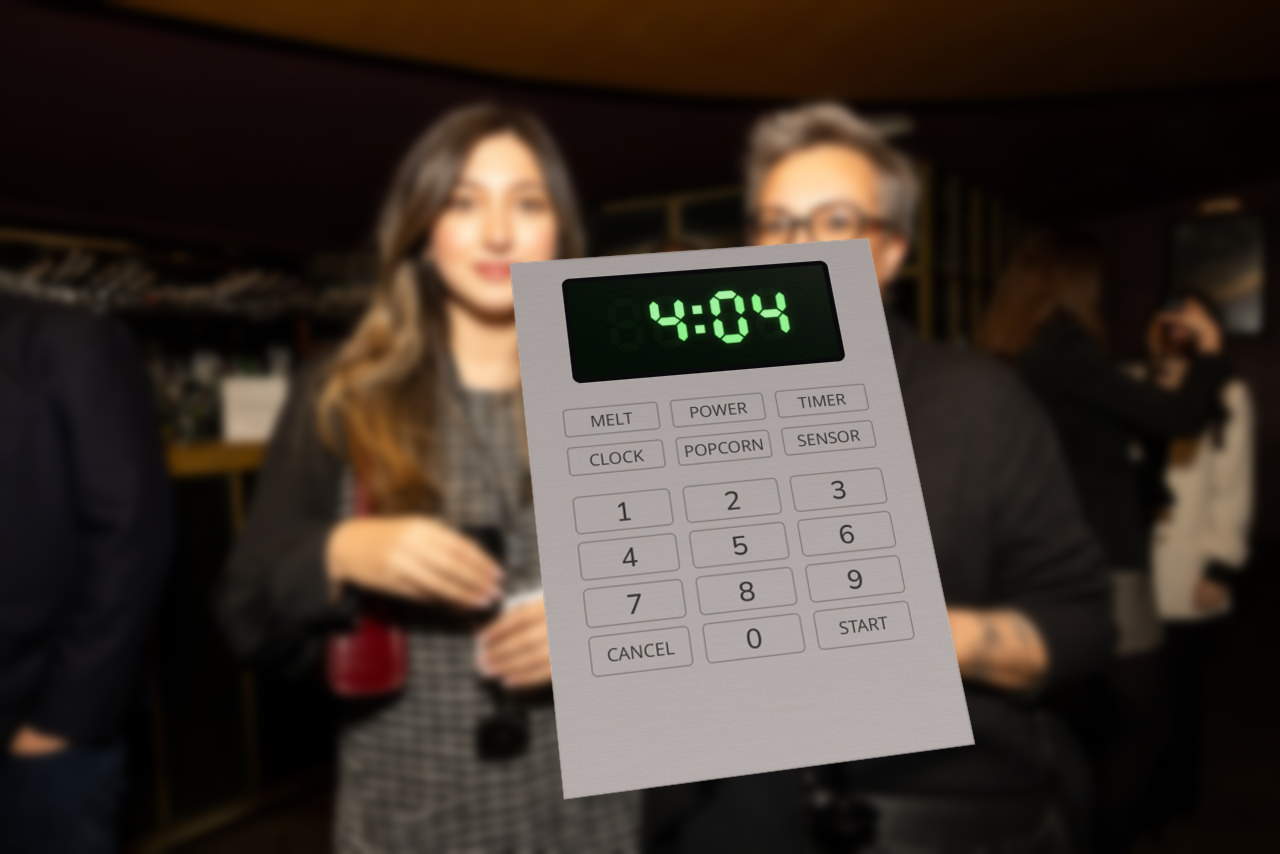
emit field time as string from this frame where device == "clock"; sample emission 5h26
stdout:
4h04
